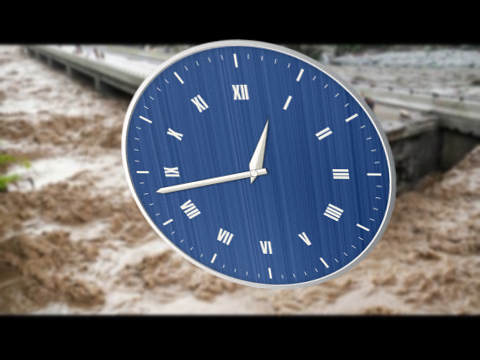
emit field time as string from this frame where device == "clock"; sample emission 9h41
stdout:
12h43
